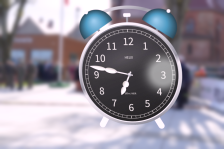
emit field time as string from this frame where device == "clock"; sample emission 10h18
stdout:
6h47
